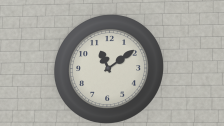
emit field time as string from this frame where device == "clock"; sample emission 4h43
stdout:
11h09
